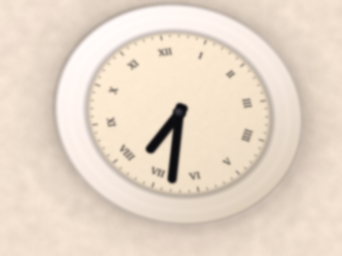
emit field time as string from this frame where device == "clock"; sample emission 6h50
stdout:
7h33
